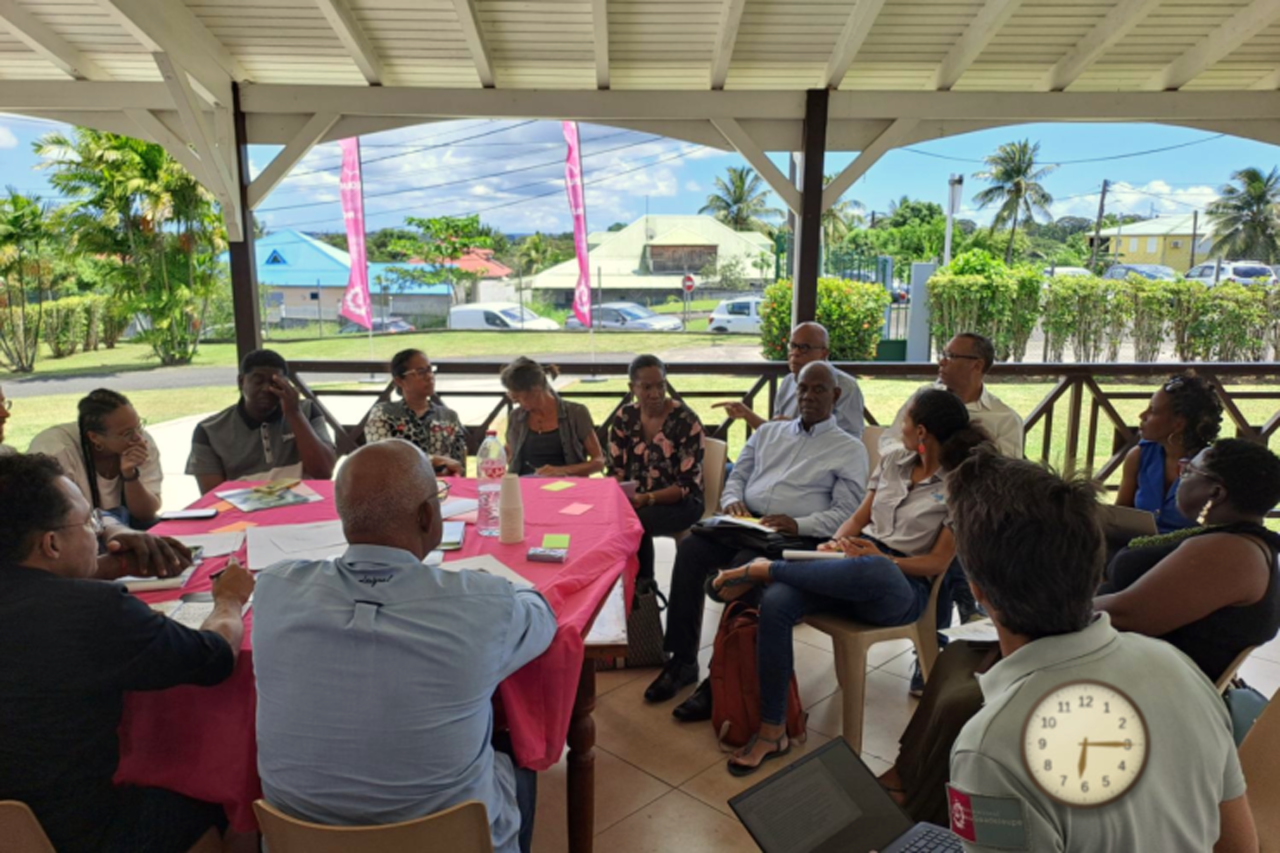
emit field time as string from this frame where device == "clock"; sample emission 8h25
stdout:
6h15
